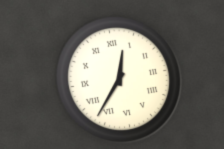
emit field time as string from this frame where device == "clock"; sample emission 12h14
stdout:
12h37
